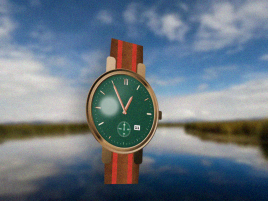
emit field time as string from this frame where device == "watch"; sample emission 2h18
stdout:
12h55
